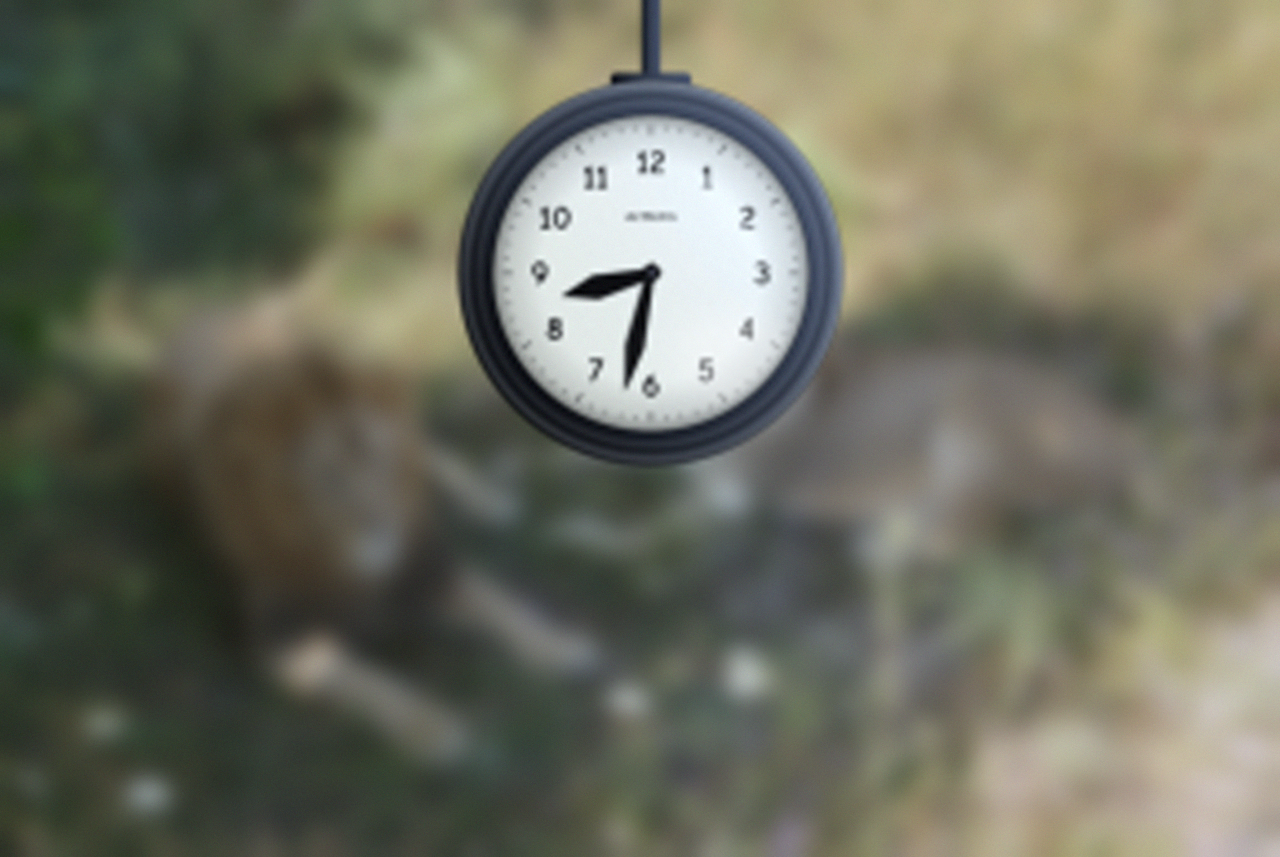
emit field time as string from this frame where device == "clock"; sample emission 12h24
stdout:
8h32
